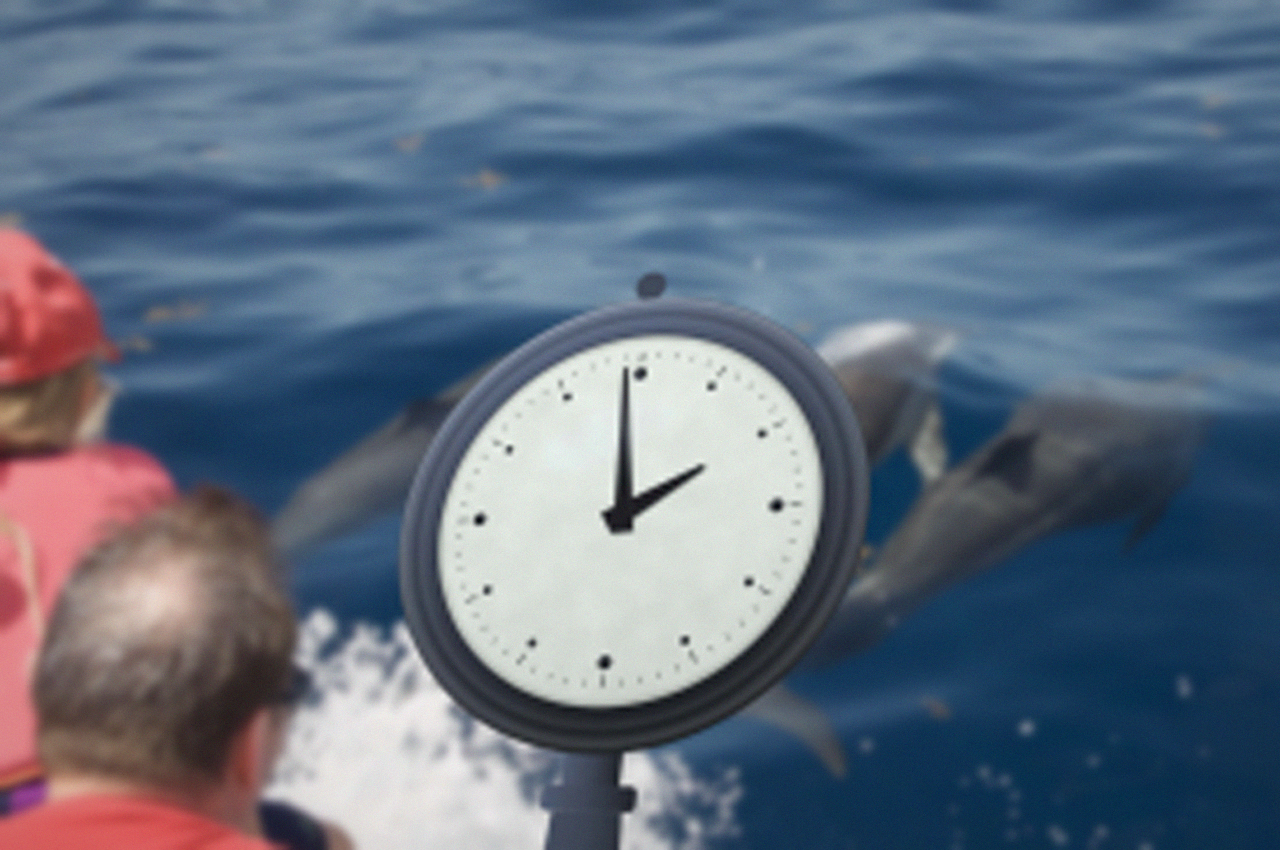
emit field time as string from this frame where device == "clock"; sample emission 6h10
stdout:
1h59
